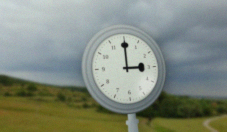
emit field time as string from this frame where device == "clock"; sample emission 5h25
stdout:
3h00
